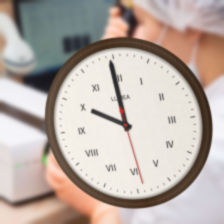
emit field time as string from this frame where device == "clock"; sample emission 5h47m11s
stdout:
9h59m29s
